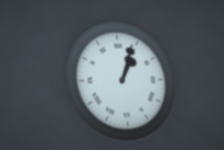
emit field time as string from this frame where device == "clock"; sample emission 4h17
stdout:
1h04
